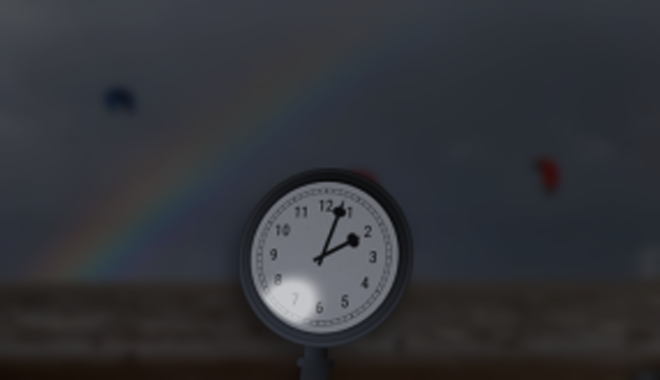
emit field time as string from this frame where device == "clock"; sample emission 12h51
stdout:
2h03
